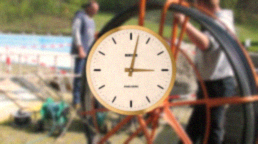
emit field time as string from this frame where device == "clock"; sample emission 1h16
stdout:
3h02
